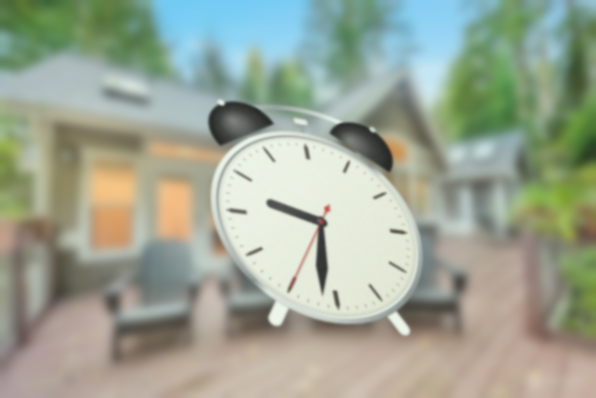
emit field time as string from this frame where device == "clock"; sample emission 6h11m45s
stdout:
9h31m35s
